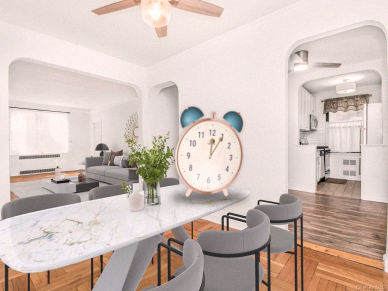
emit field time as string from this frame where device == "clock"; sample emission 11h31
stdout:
12h05
